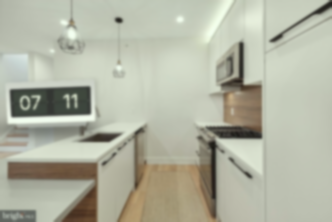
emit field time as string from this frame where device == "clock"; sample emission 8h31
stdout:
7h11
